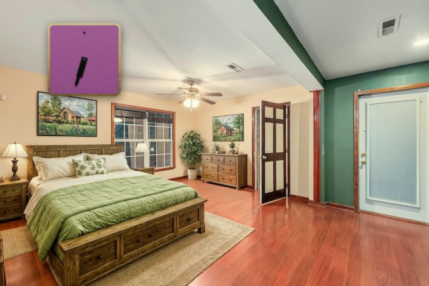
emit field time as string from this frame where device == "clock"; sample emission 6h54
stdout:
6h33
